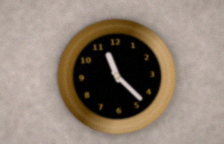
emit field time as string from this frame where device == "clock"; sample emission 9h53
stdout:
11h23
